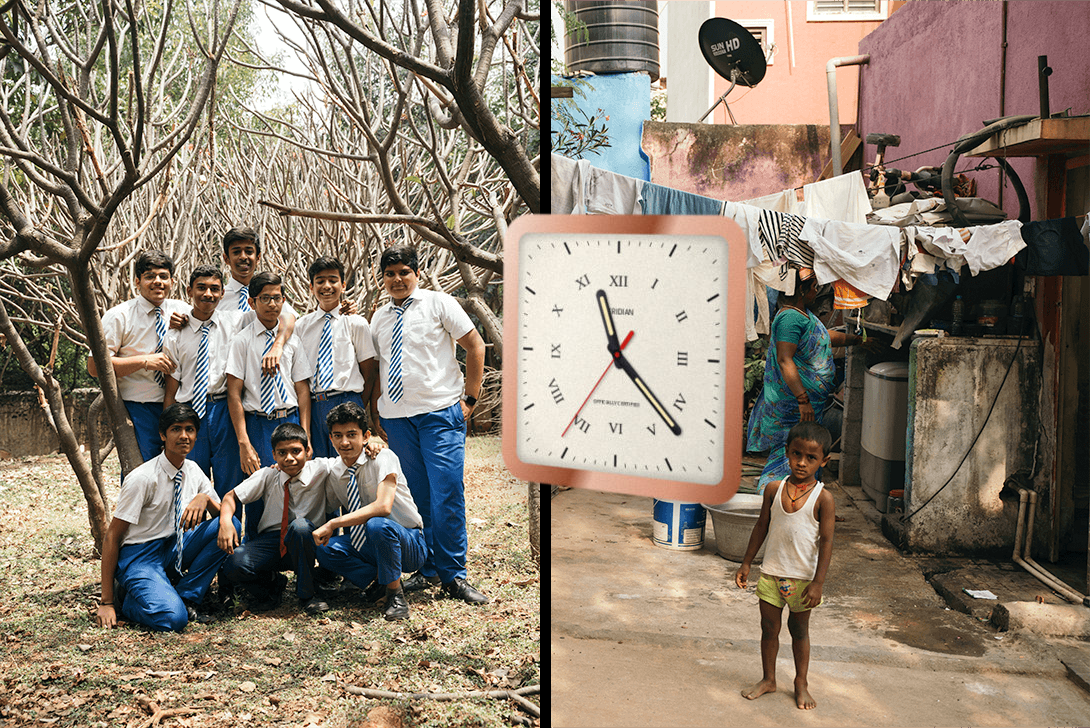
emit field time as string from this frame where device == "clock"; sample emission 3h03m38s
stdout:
11h22m36s
